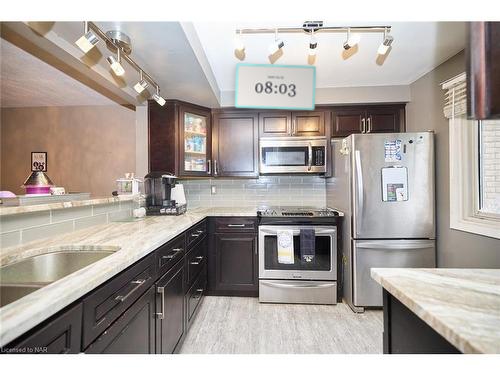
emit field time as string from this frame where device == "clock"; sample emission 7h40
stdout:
8h03
